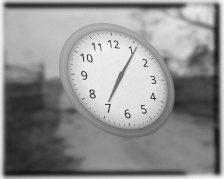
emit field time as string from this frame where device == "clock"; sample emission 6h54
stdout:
7h06
